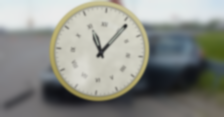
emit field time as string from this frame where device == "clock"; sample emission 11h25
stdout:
11h06
